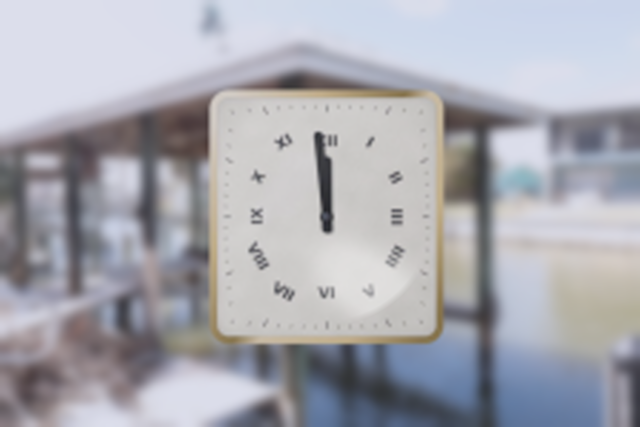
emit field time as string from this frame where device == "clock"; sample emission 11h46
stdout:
11h59
